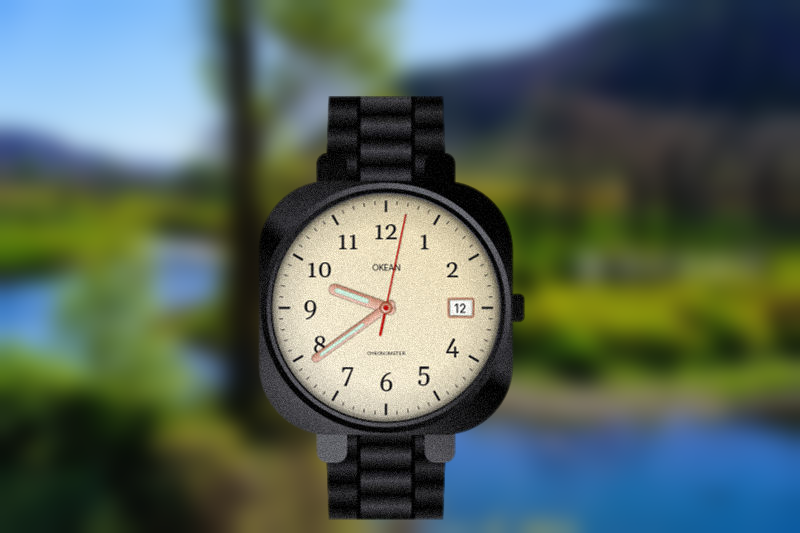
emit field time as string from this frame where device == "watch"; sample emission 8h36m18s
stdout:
9h39m02s
